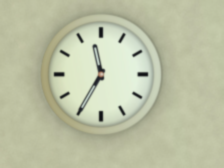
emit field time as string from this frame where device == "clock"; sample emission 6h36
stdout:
11h35
